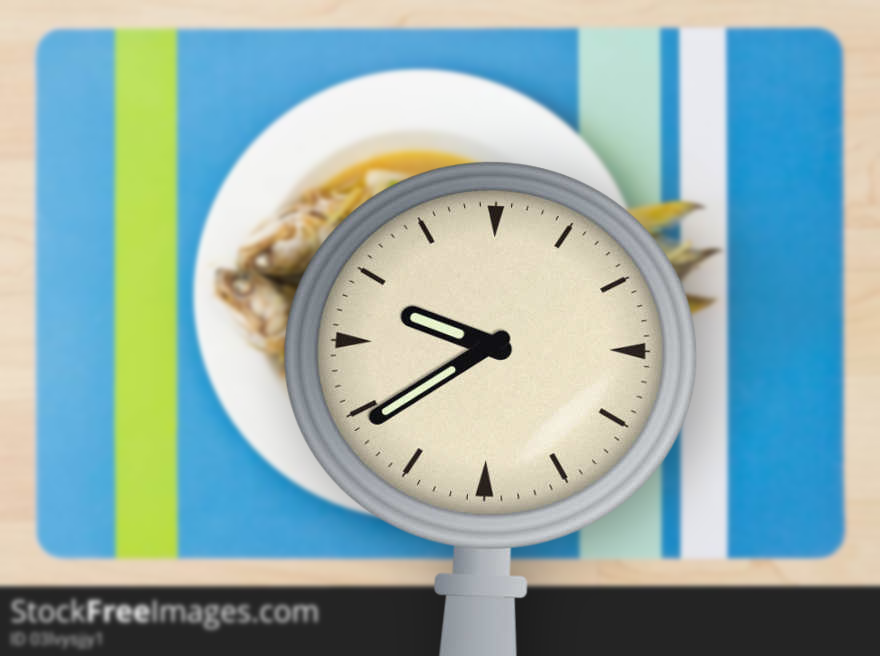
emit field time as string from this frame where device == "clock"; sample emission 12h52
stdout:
9h39
